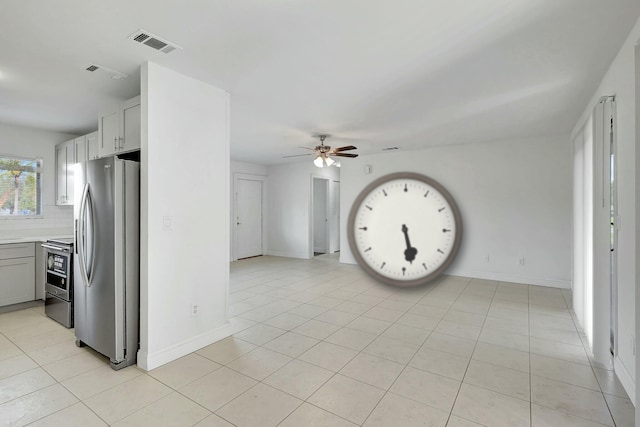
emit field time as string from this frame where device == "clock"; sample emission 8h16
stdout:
5h28
